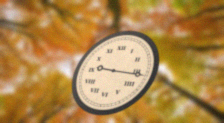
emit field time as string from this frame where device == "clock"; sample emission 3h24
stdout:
9h16
